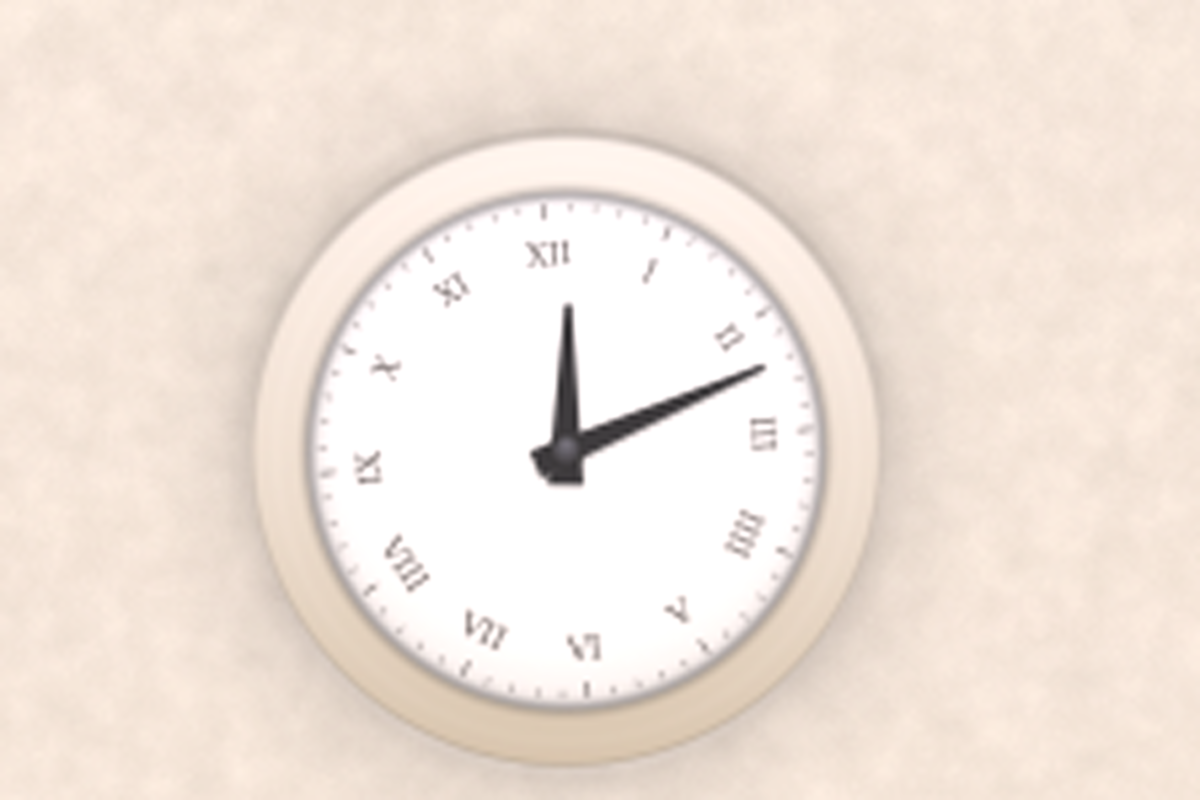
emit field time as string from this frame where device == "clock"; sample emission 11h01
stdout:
12h12
